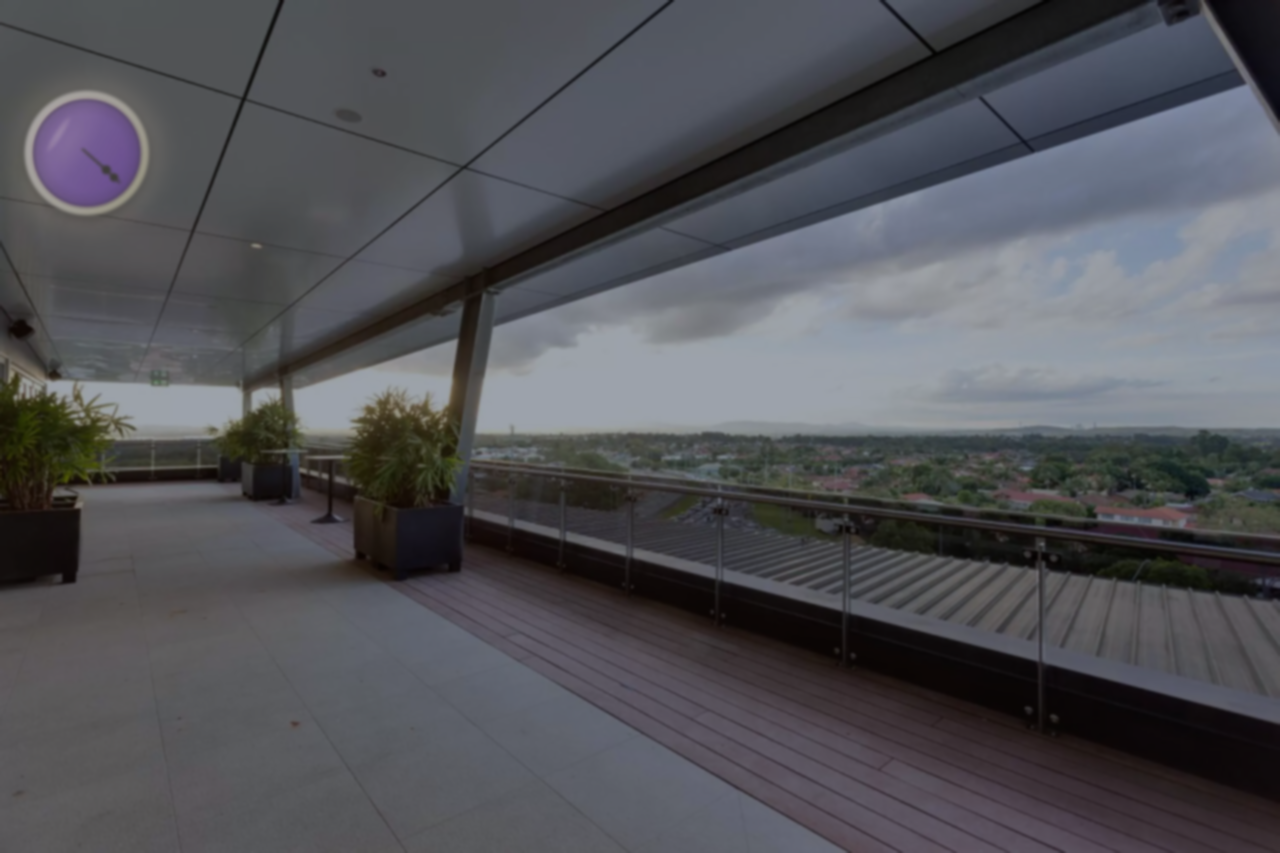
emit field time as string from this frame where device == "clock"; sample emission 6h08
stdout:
4h22
